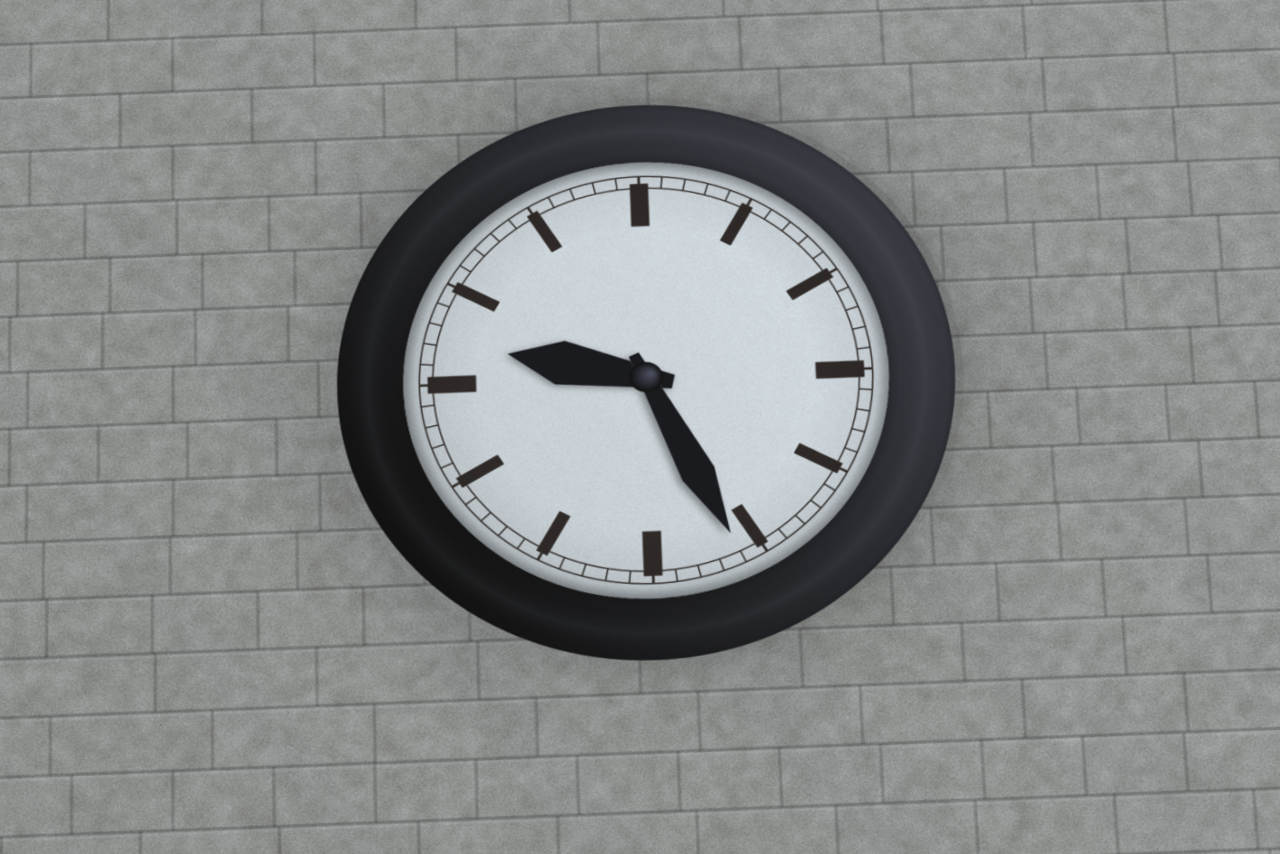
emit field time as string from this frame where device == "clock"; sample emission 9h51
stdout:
9h26
